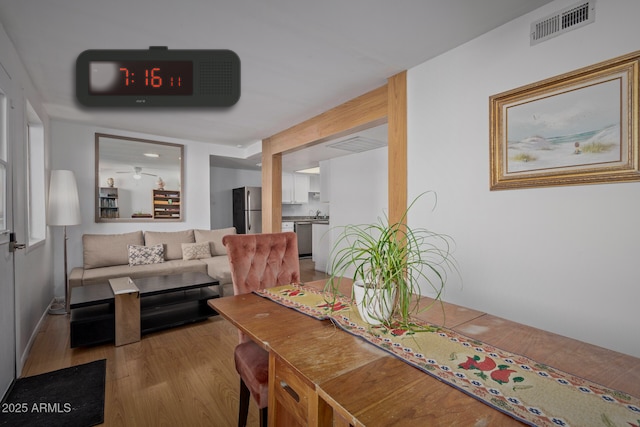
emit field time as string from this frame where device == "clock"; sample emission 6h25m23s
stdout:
7h16m11s
